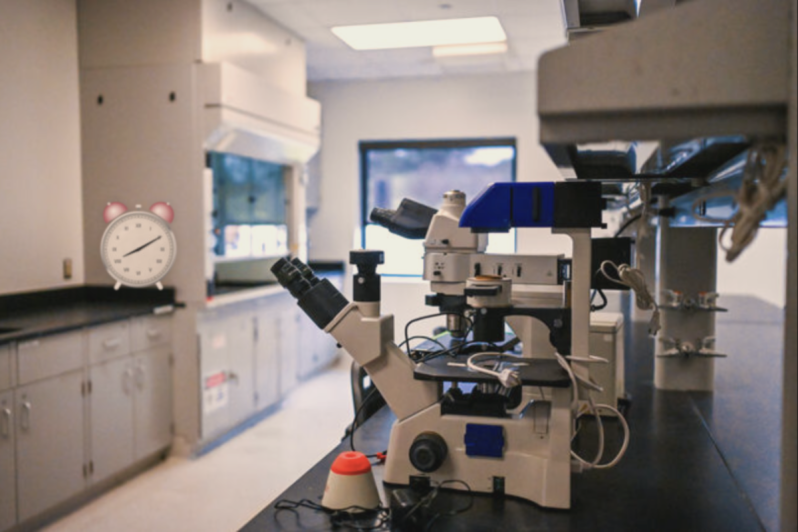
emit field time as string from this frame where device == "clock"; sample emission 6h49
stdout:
8h10
